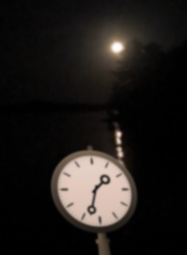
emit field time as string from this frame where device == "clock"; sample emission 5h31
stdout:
1h33
